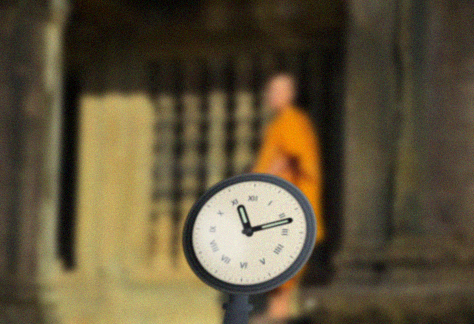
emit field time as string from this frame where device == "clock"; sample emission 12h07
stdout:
11h12
